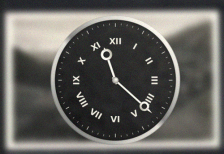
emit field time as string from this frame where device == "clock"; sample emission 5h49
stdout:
11h22
